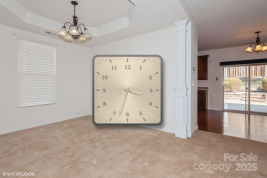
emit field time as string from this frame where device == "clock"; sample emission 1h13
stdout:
3h33
